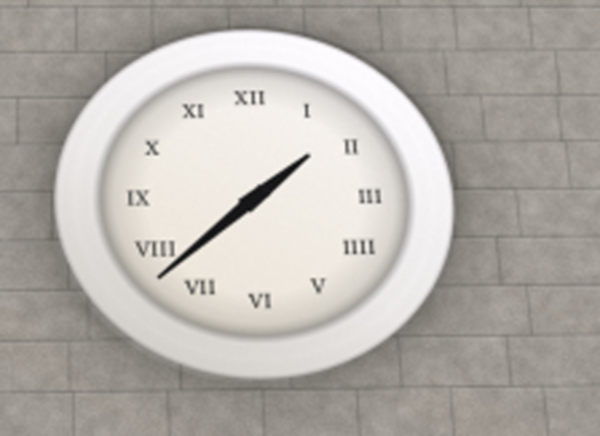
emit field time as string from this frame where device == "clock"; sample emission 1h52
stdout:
1h38
